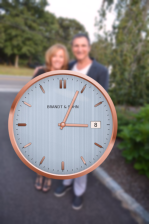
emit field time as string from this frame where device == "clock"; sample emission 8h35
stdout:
3h04
